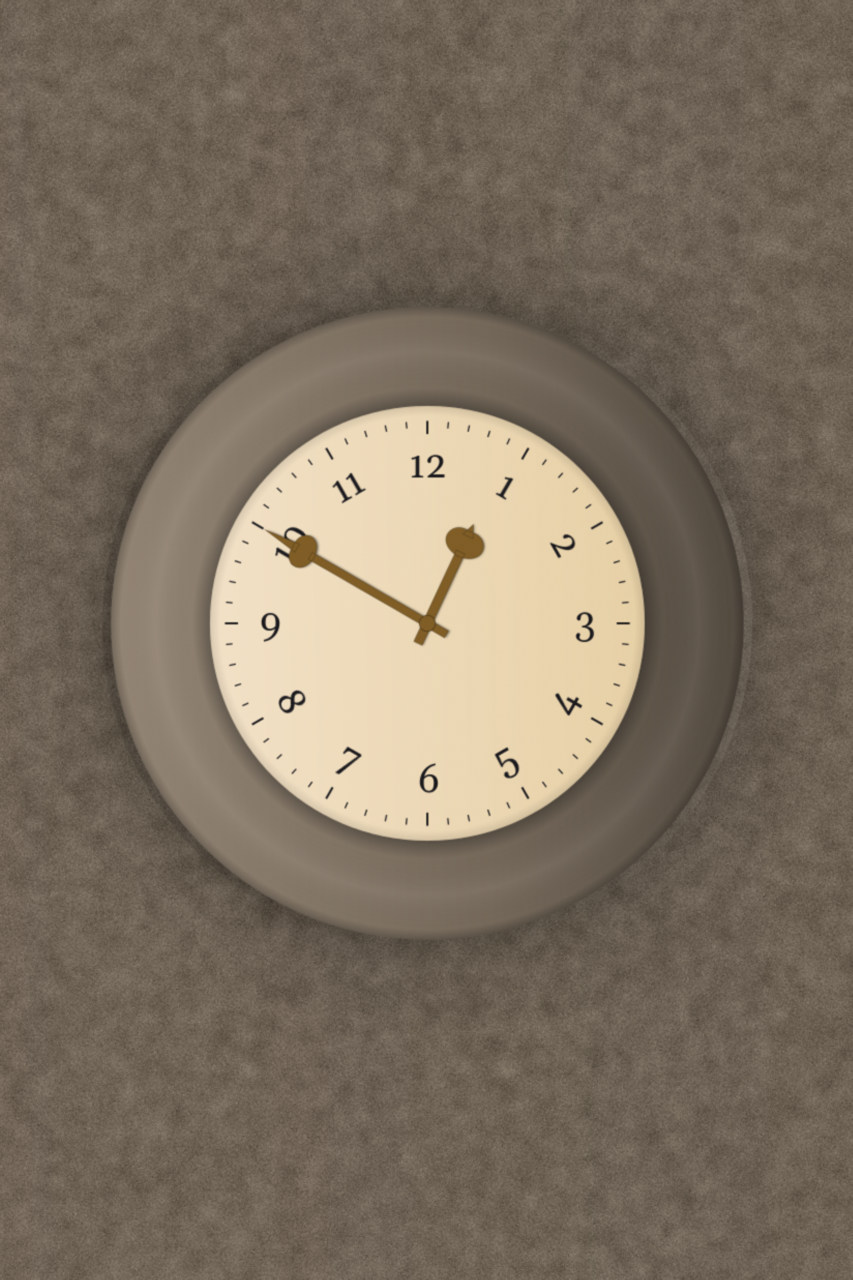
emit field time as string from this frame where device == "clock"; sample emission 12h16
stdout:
12h50
